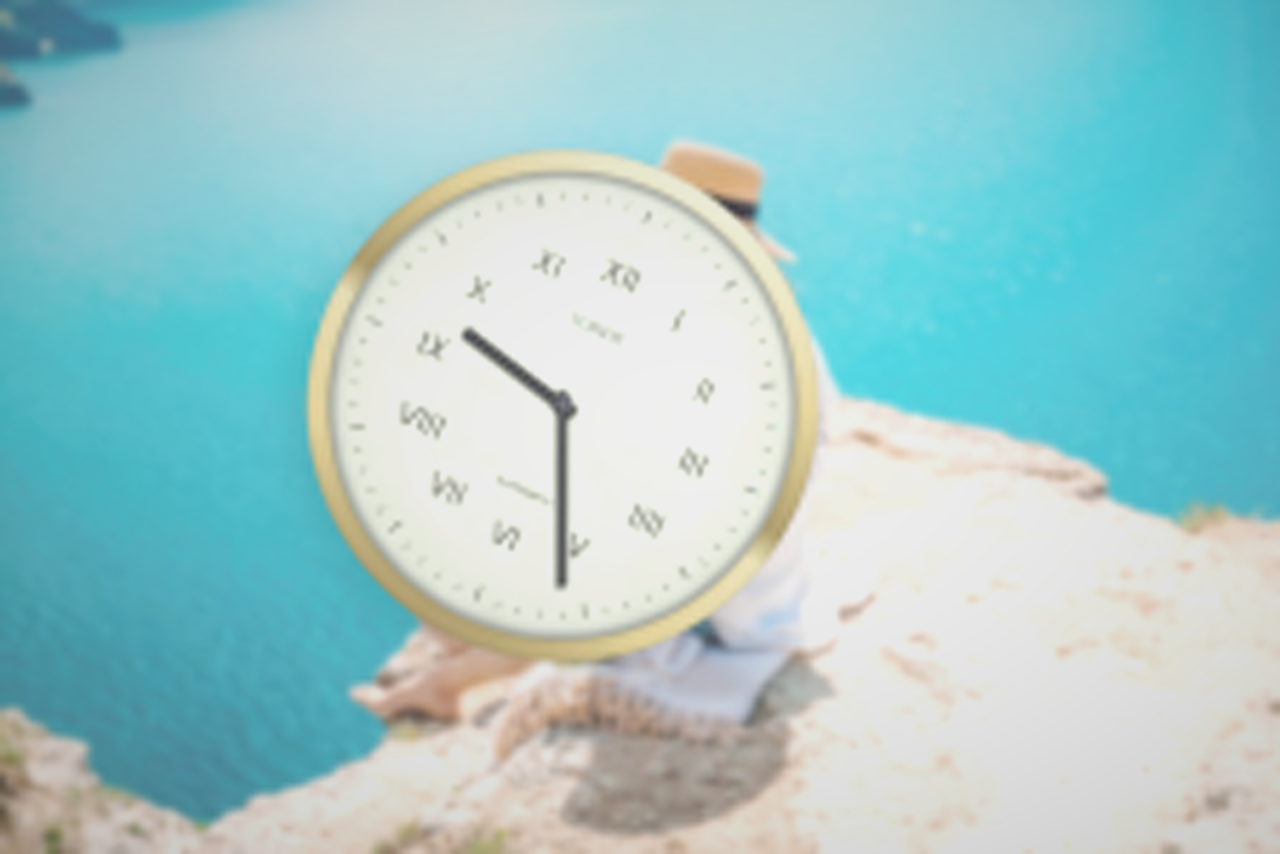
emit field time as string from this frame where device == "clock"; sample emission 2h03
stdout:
9h26
